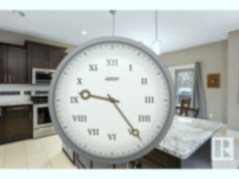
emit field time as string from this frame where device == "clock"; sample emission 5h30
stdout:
9h24
